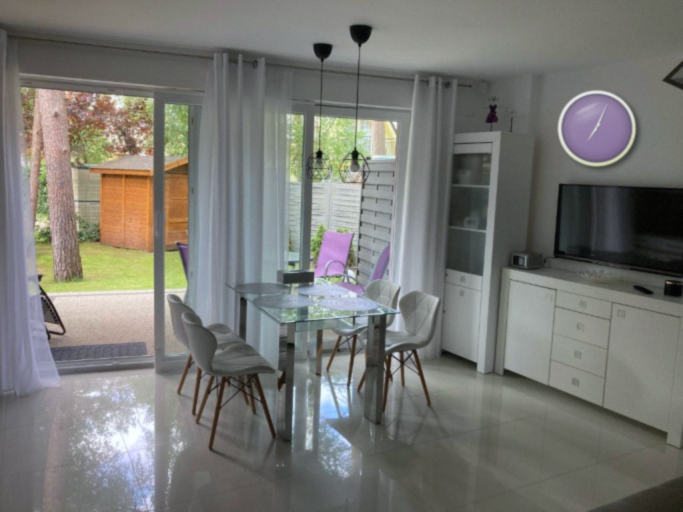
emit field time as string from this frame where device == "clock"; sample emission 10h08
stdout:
7h04
